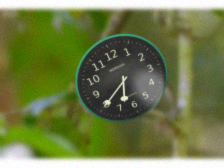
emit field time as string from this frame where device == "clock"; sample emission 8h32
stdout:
6h40
